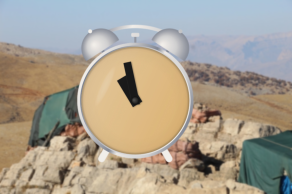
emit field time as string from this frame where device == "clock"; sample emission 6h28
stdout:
10h58
